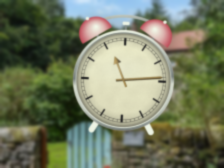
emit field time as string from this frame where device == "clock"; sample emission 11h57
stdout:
11h14
